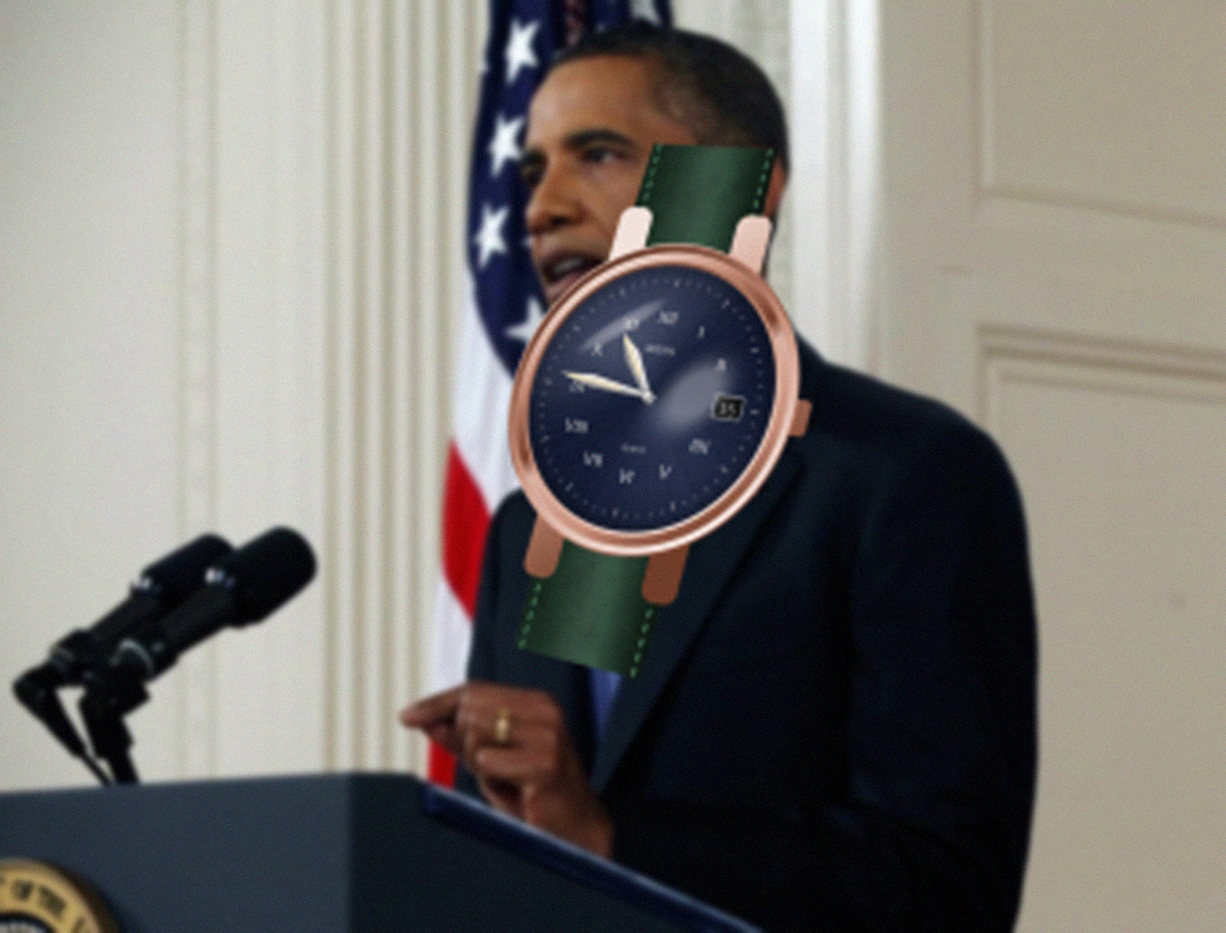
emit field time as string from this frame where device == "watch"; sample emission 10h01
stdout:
10h46
